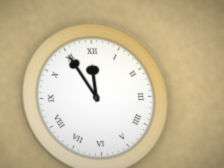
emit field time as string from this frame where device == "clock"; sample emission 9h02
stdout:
11h55
